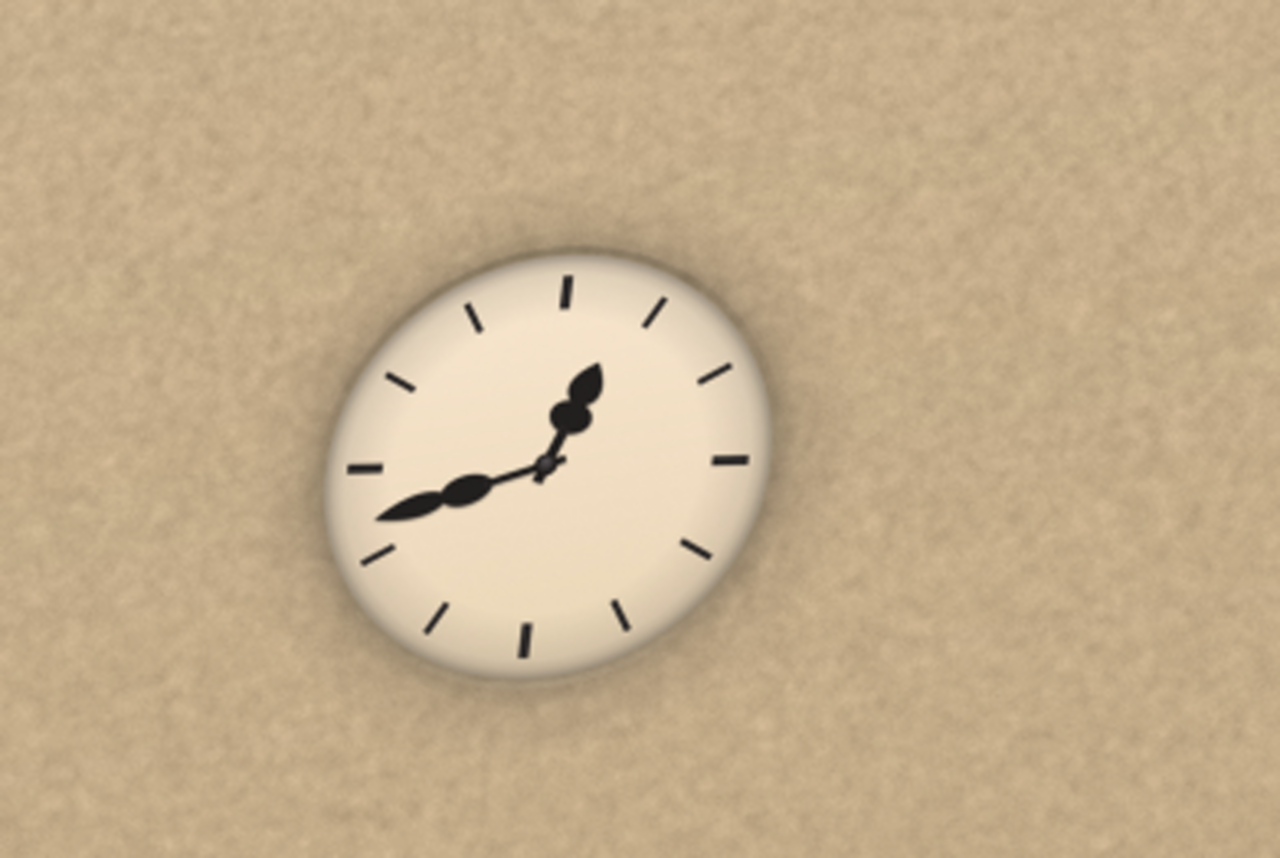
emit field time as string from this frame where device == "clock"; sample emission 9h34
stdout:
12h42
